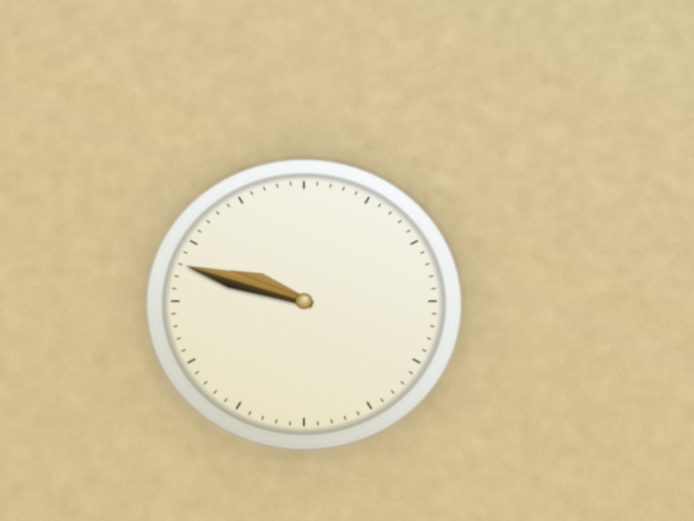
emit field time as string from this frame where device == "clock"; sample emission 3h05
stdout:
9h48
